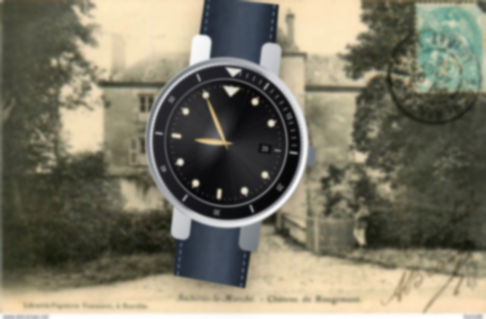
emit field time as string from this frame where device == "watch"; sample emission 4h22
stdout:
8h55
